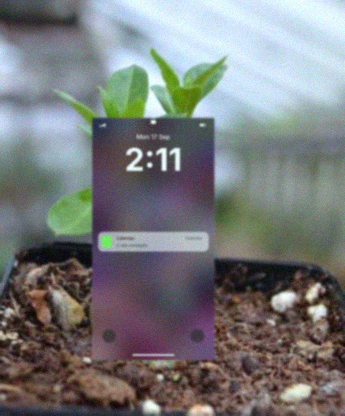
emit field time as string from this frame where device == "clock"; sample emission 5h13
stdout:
2h11
